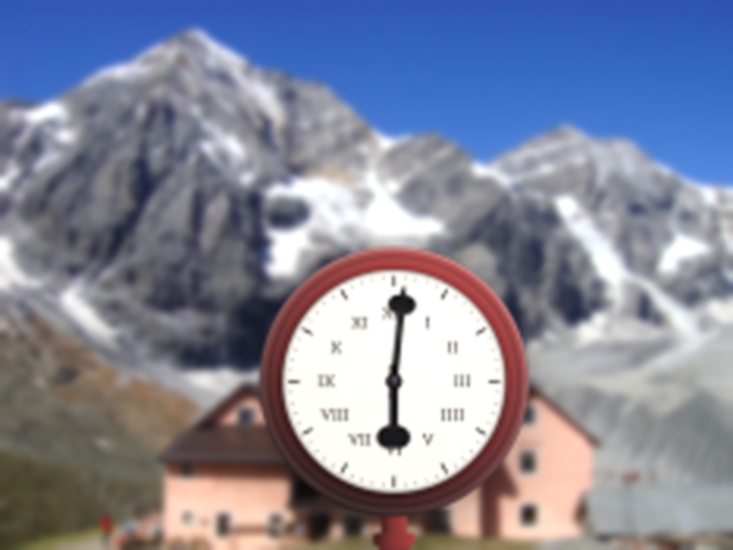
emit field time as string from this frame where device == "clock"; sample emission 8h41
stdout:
6h01
